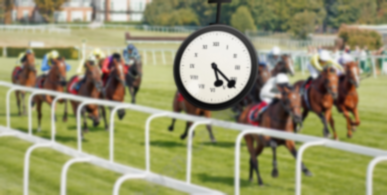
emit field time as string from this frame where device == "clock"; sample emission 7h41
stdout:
5h22
